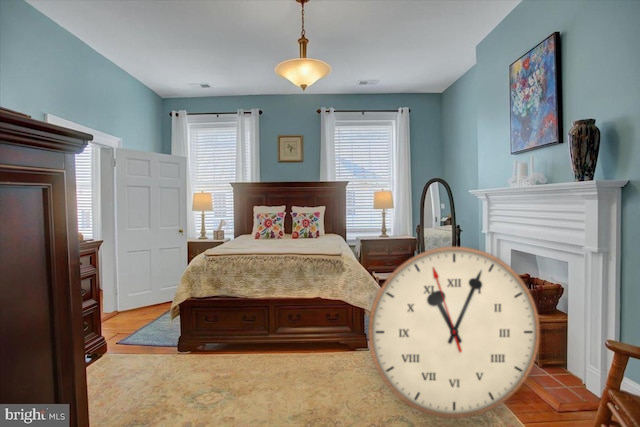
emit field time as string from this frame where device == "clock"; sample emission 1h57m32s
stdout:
11h03m57s
